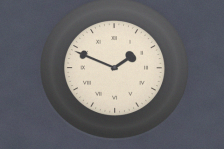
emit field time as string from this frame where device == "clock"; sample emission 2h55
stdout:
1h49
